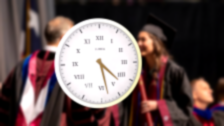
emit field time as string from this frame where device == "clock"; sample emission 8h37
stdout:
4h28
